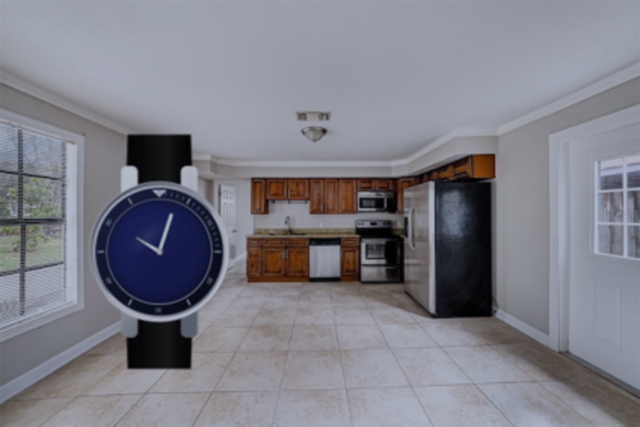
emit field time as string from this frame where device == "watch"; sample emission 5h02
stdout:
10h03
